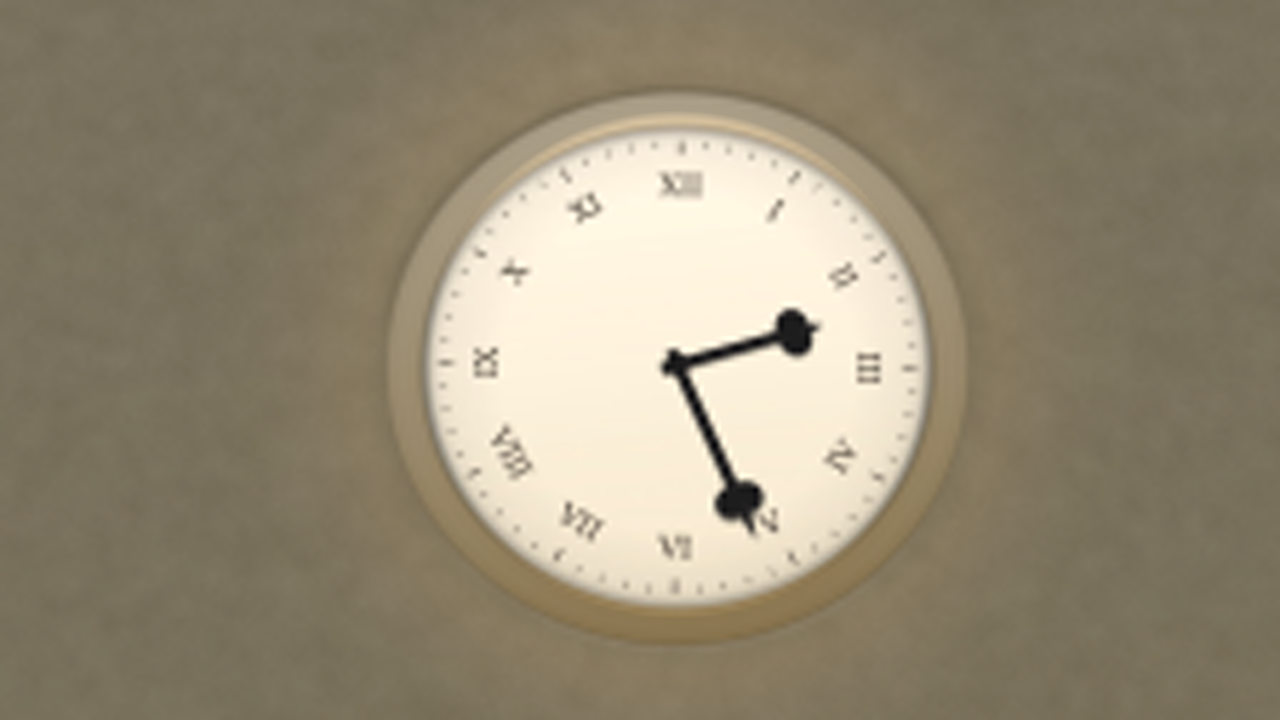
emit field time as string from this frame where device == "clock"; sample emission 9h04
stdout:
2h26
